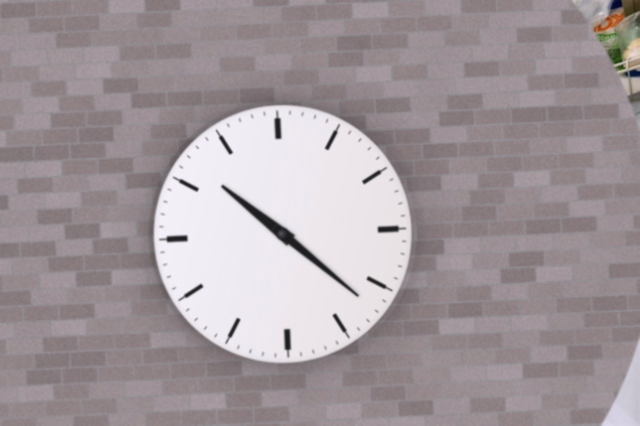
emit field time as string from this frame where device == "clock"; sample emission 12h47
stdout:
10h22
